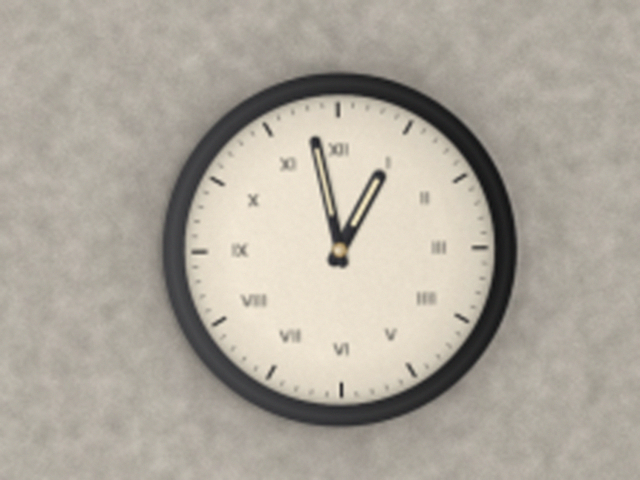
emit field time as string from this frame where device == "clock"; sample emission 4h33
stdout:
12h58
